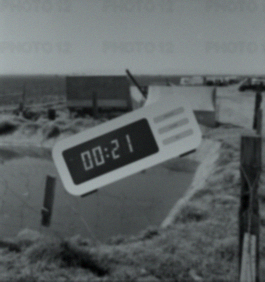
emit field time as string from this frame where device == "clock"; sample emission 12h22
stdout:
0h21
